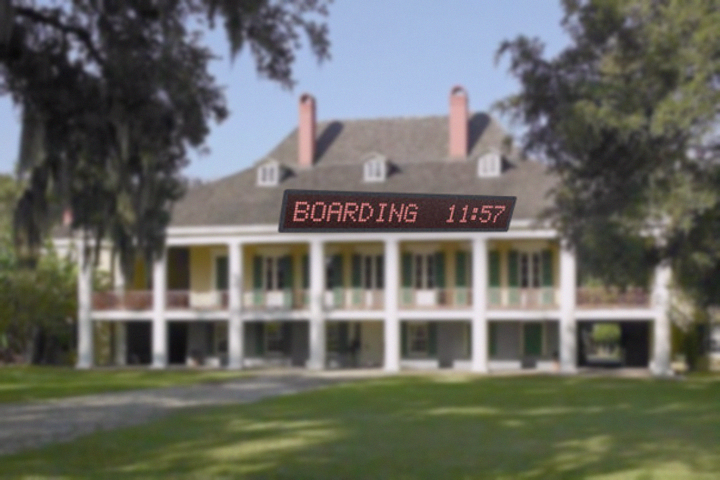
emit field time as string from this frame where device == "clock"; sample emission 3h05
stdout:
11h57
